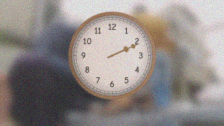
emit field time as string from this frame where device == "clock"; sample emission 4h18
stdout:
2h11
